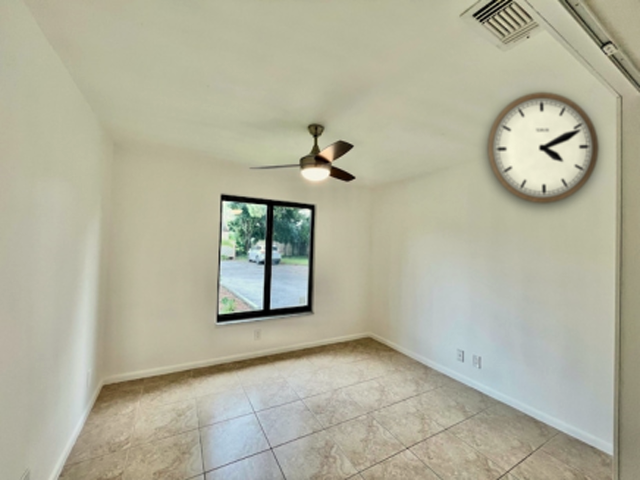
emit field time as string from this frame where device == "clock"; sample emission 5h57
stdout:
4h11
